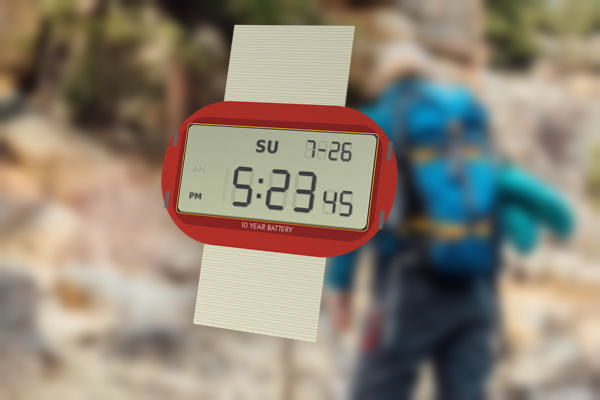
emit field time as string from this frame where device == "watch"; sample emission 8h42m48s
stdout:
5h23m45s
